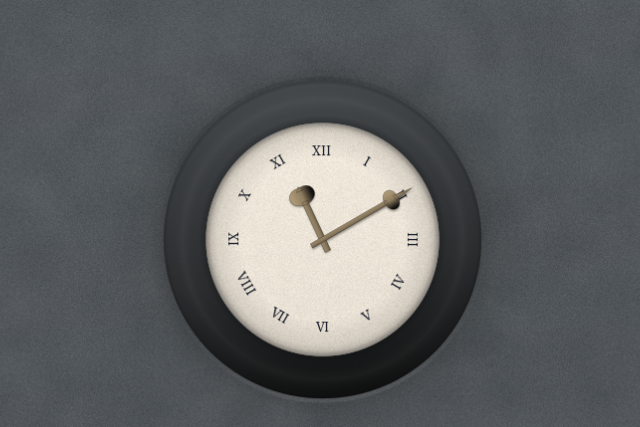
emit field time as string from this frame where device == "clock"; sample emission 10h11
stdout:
11h10
